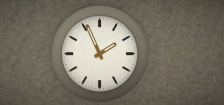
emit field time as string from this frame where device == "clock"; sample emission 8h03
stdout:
1h56
